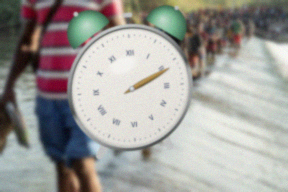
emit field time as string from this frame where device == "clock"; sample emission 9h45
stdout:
2h11
